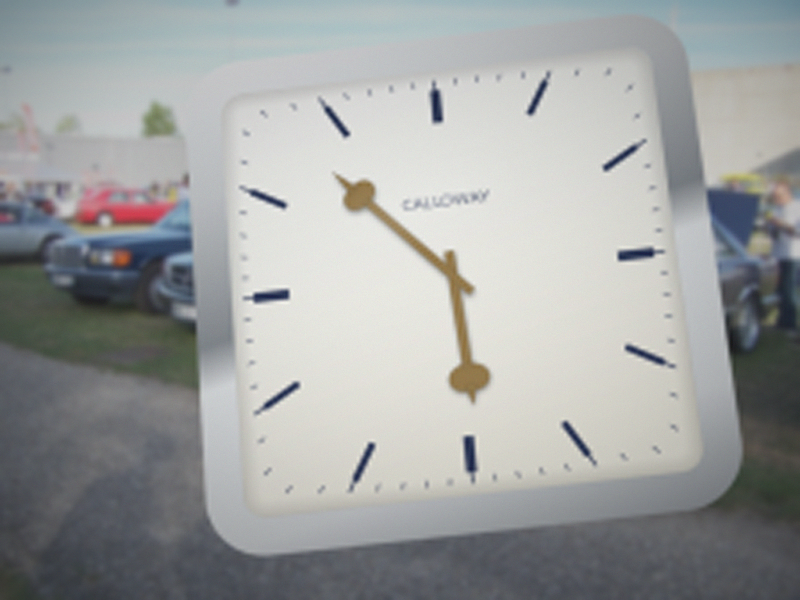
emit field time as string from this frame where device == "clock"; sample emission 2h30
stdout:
5h53
